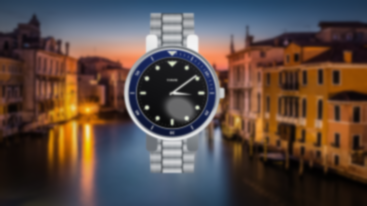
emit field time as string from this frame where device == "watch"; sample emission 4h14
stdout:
3h09
